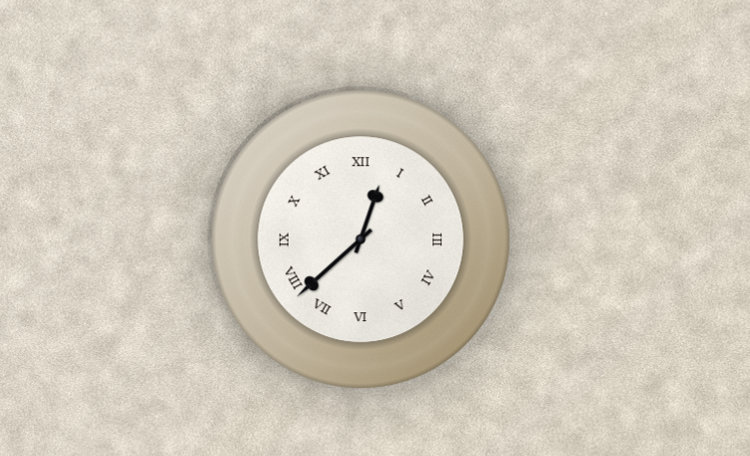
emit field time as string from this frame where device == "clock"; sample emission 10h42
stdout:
12h38
